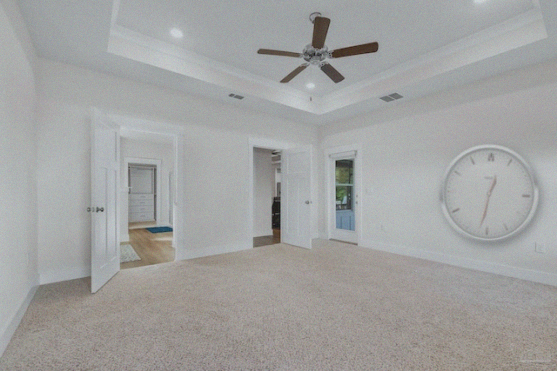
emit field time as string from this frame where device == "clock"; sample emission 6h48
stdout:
12h32
